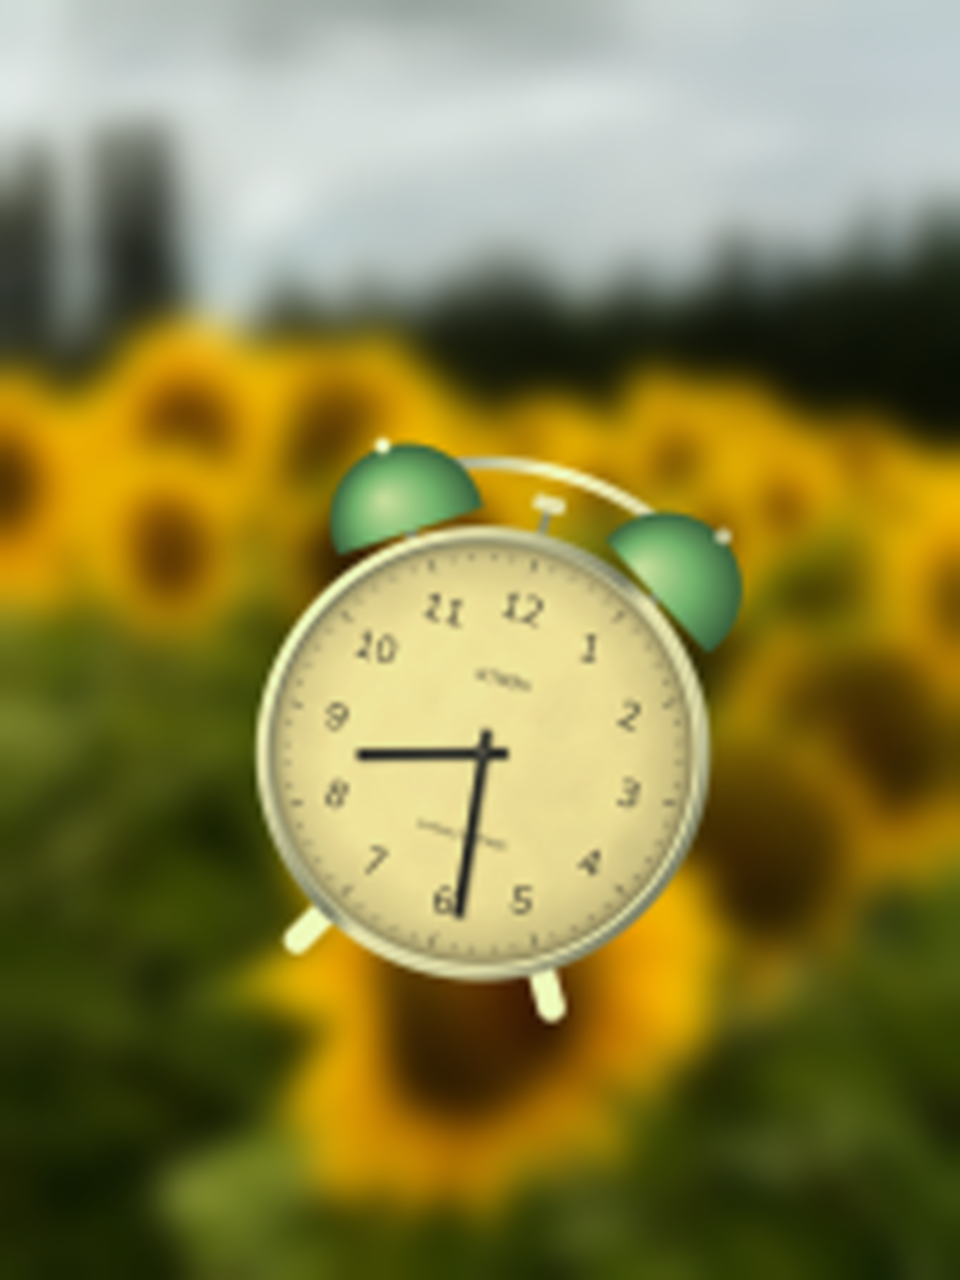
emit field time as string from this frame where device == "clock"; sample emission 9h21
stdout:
8h29
